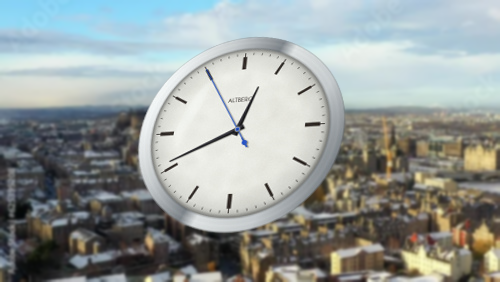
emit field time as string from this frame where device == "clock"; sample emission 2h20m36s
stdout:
12h40m55s
